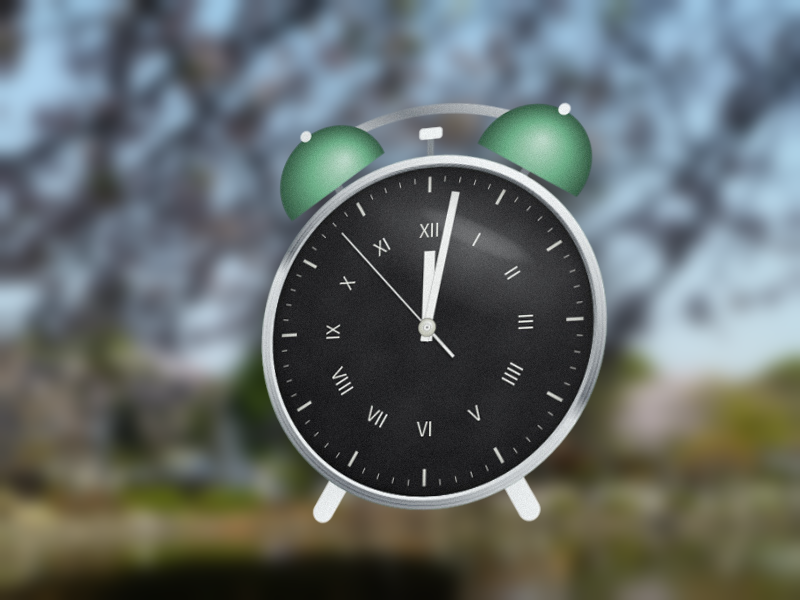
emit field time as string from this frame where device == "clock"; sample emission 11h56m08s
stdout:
12h01m53s
